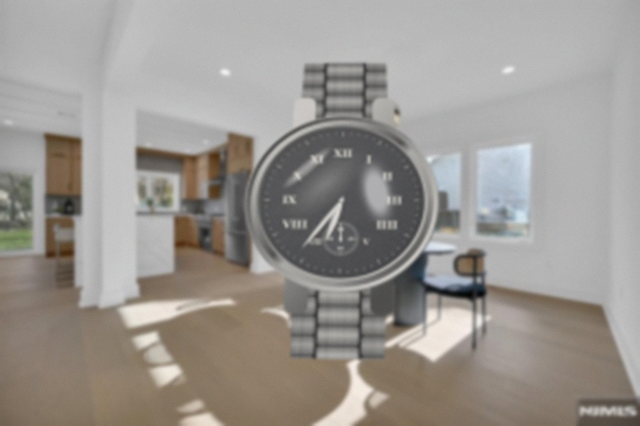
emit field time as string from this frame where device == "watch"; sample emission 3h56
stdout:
6h36
